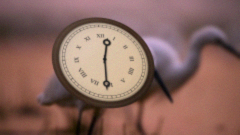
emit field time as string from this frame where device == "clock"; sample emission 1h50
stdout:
12h31
